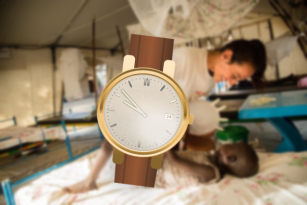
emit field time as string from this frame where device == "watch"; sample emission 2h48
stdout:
9h52
